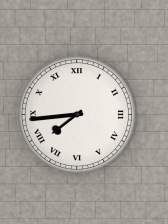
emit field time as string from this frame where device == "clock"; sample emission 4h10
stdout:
7h44
